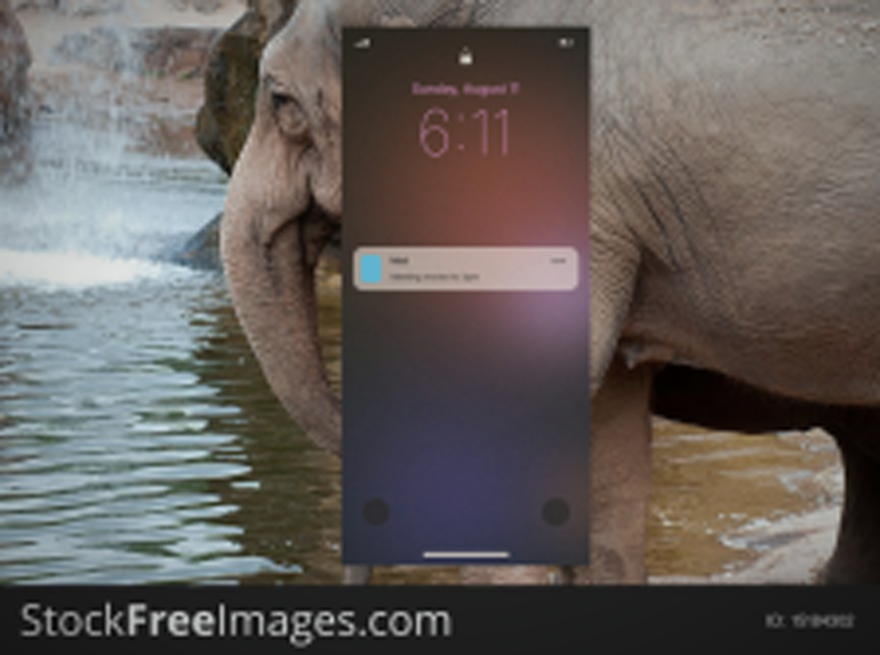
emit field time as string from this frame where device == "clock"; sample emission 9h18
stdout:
6h11
